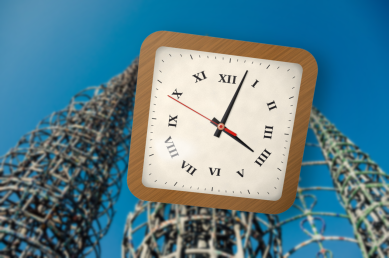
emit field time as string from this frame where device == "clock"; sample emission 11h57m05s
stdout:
4h02m49s
